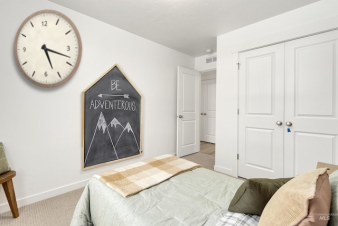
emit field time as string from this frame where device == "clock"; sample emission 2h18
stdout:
5h18
